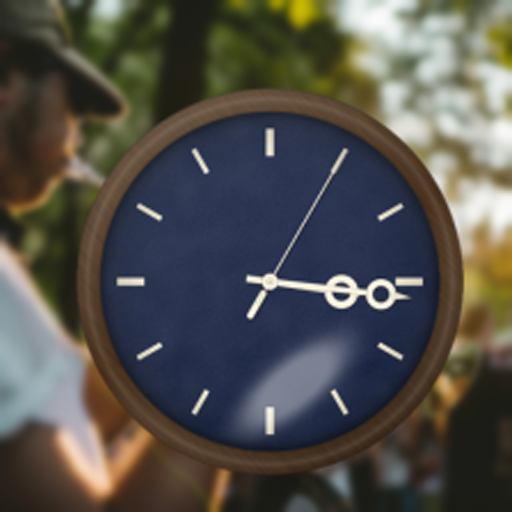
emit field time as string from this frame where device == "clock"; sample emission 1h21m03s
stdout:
3h16m05s
